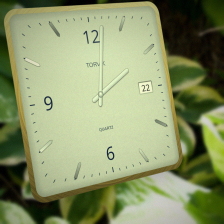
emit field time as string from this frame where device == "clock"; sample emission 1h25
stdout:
2h02
